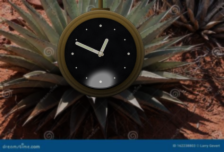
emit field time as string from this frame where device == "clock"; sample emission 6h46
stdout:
12h49
